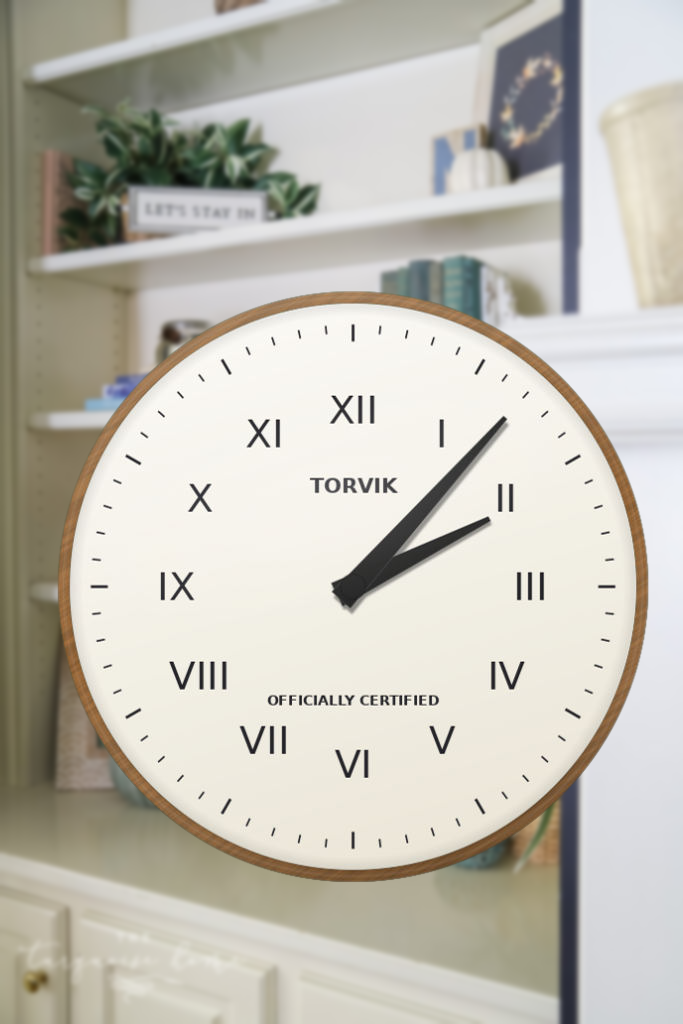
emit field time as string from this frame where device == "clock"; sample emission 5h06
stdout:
2h07
